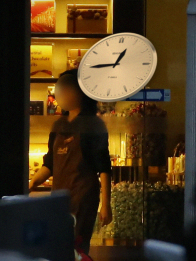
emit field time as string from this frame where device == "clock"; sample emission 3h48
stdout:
12h44
